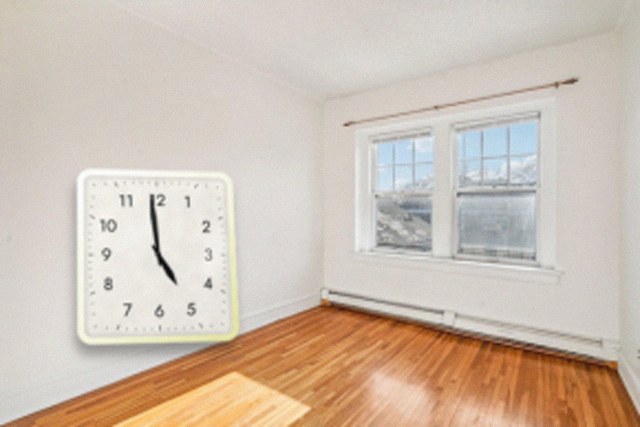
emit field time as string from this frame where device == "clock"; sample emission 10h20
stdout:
4h59
